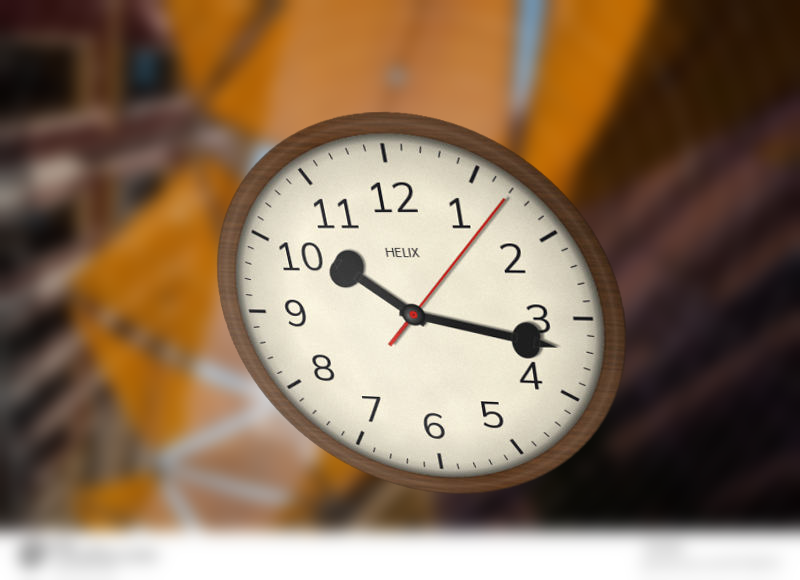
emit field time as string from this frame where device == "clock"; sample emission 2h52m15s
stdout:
10h17m07s
